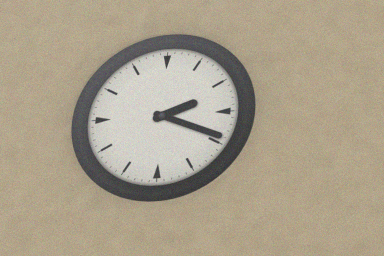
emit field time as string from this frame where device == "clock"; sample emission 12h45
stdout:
2h19
